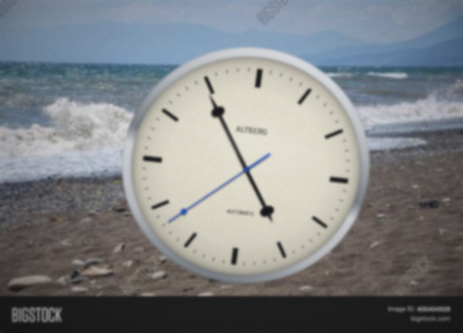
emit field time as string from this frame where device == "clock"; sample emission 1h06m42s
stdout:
4h54m38s
